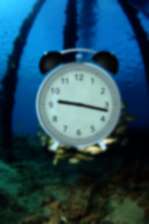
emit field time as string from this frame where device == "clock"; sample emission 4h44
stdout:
9h17
